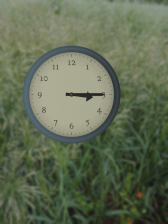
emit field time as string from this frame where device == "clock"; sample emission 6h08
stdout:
3h15
